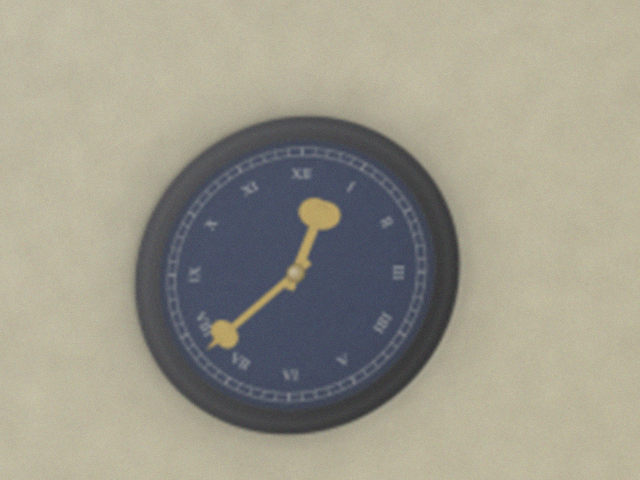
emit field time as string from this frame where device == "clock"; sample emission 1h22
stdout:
12h38
